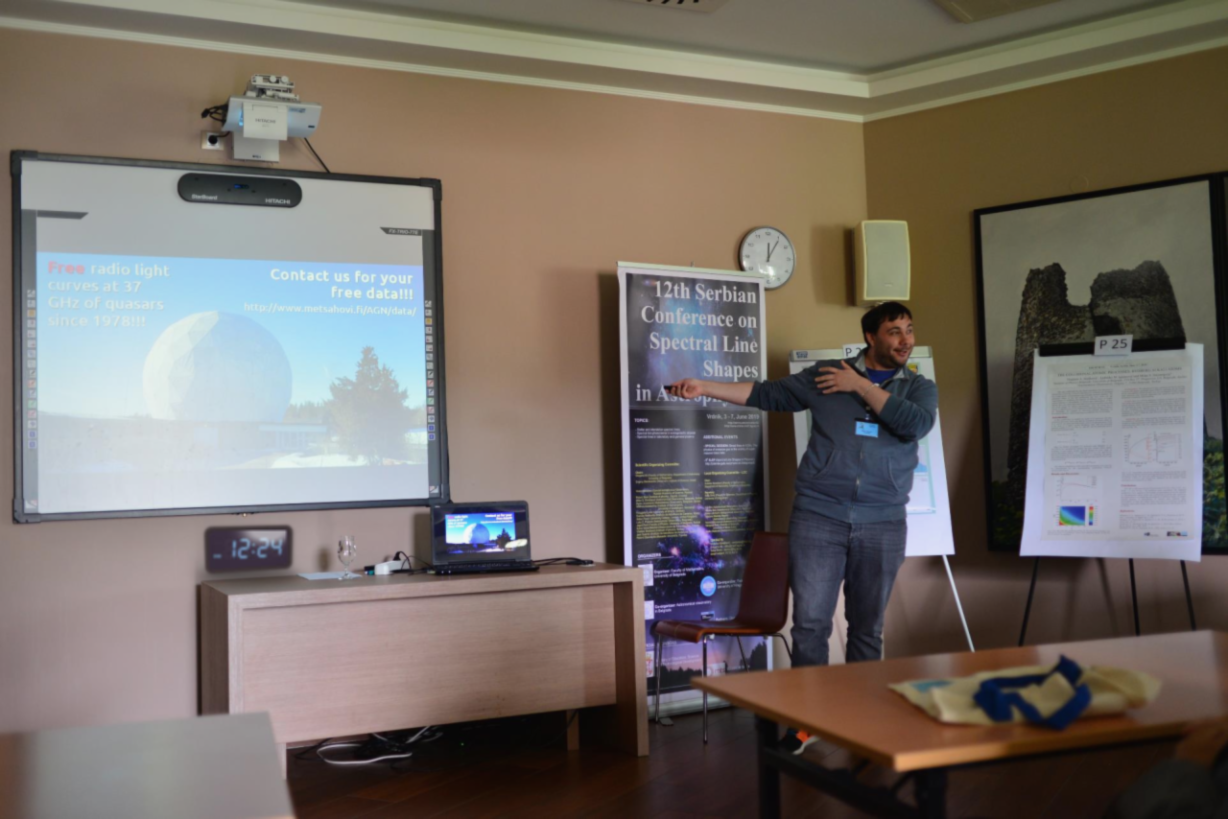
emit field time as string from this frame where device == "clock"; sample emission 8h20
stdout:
12h24
